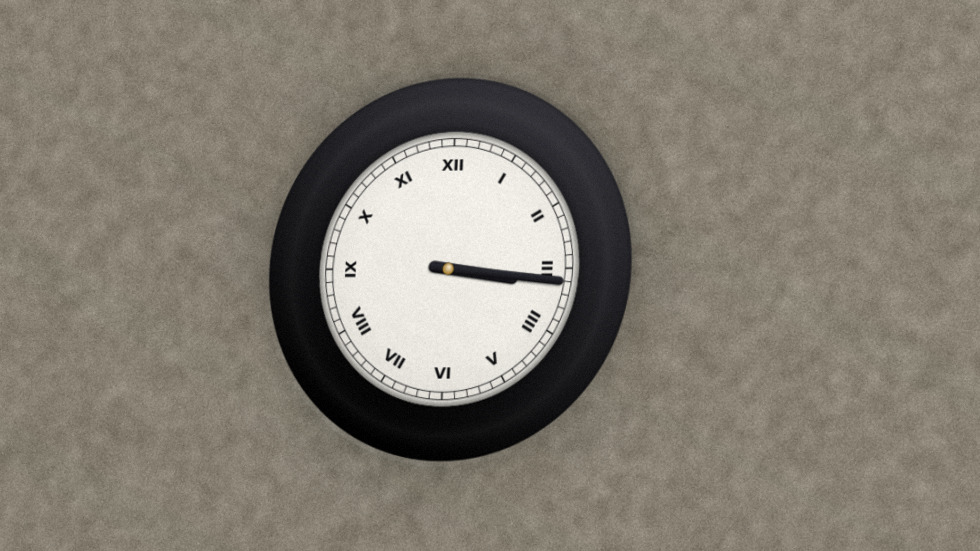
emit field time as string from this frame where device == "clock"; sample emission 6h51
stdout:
3h16
